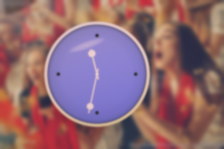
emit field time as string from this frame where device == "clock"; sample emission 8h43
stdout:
11h32
